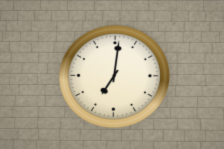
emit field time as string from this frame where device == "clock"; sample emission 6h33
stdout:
7h01
